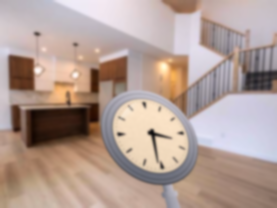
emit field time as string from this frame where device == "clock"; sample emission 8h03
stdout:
3h31
